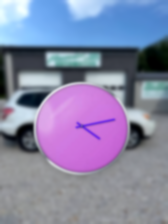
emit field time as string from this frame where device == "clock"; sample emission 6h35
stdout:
4h13
